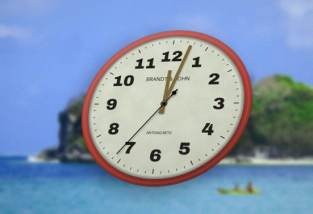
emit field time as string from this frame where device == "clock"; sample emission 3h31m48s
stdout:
12h02m36s
